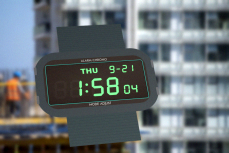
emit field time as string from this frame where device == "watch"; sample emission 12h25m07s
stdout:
1h58m04s
